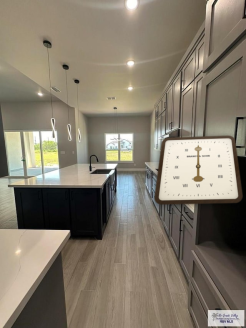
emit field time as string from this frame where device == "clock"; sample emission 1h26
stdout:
6h00
